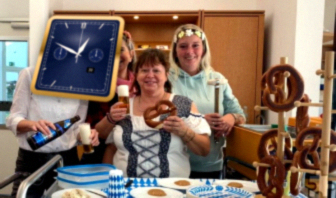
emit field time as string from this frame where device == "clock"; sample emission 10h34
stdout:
12h49
